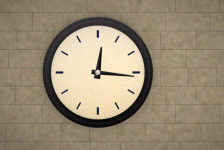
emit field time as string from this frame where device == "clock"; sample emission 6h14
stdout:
12h16
